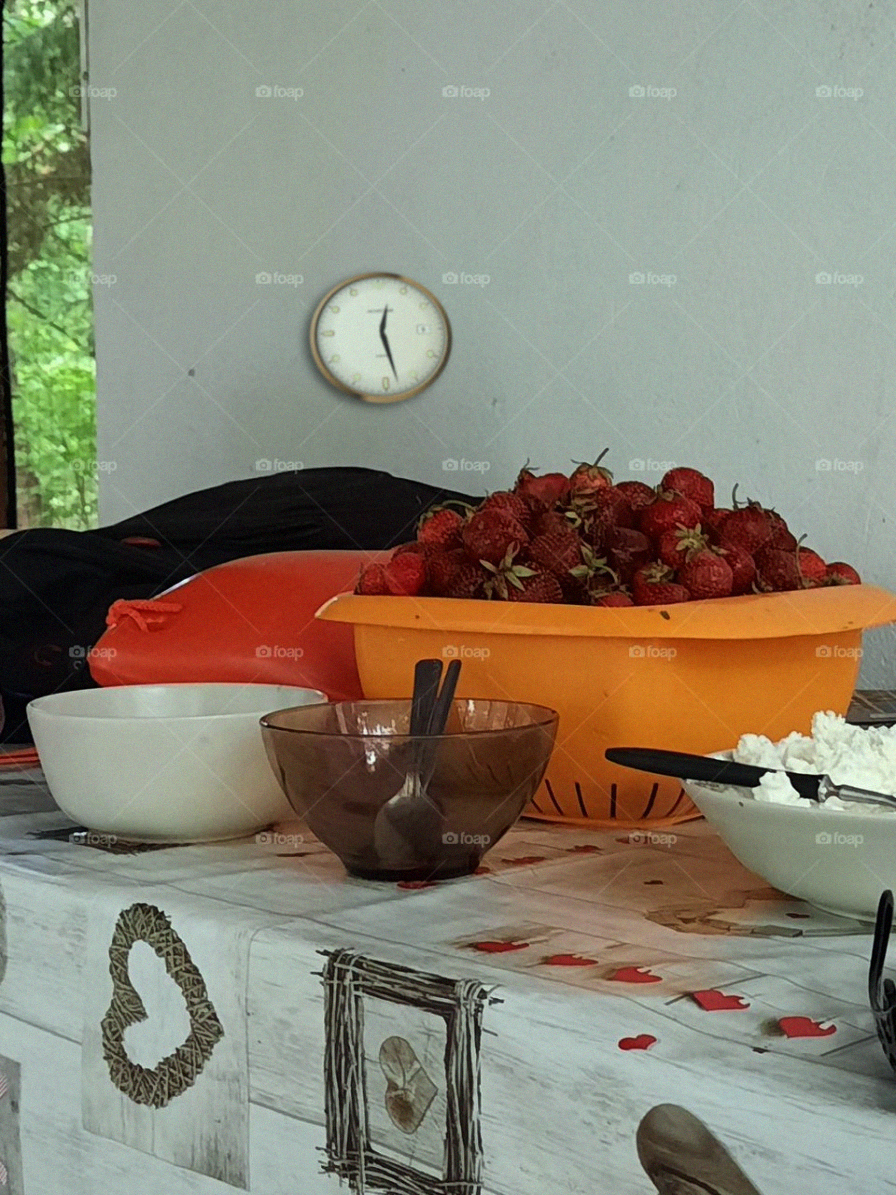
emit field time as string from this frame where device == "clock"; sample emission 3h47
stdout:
12h28
